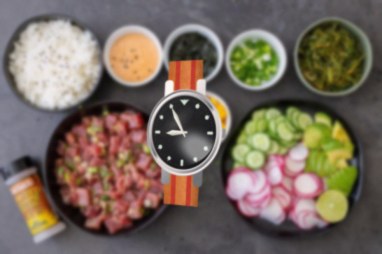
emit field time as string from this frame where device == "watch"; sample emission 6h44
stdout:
8h55
